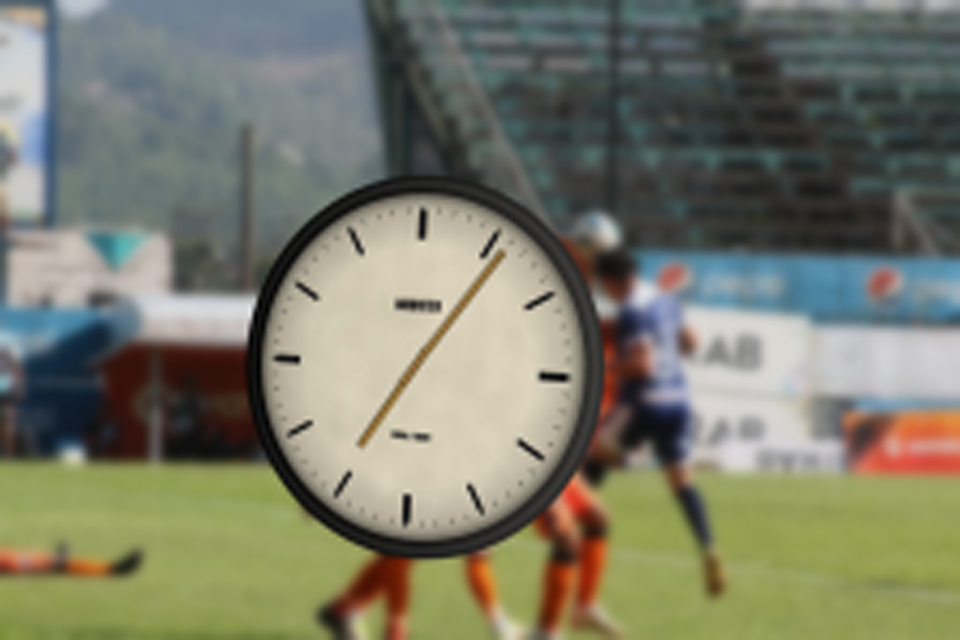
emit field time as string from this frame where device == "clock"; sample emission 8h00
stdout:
7h06
